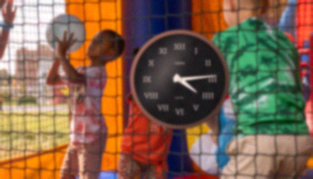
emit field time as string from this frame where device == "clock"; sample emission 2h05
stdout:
4h14
